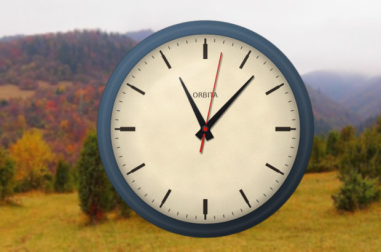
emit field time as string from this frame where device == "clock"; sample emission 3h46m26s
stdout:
11h07m02s
